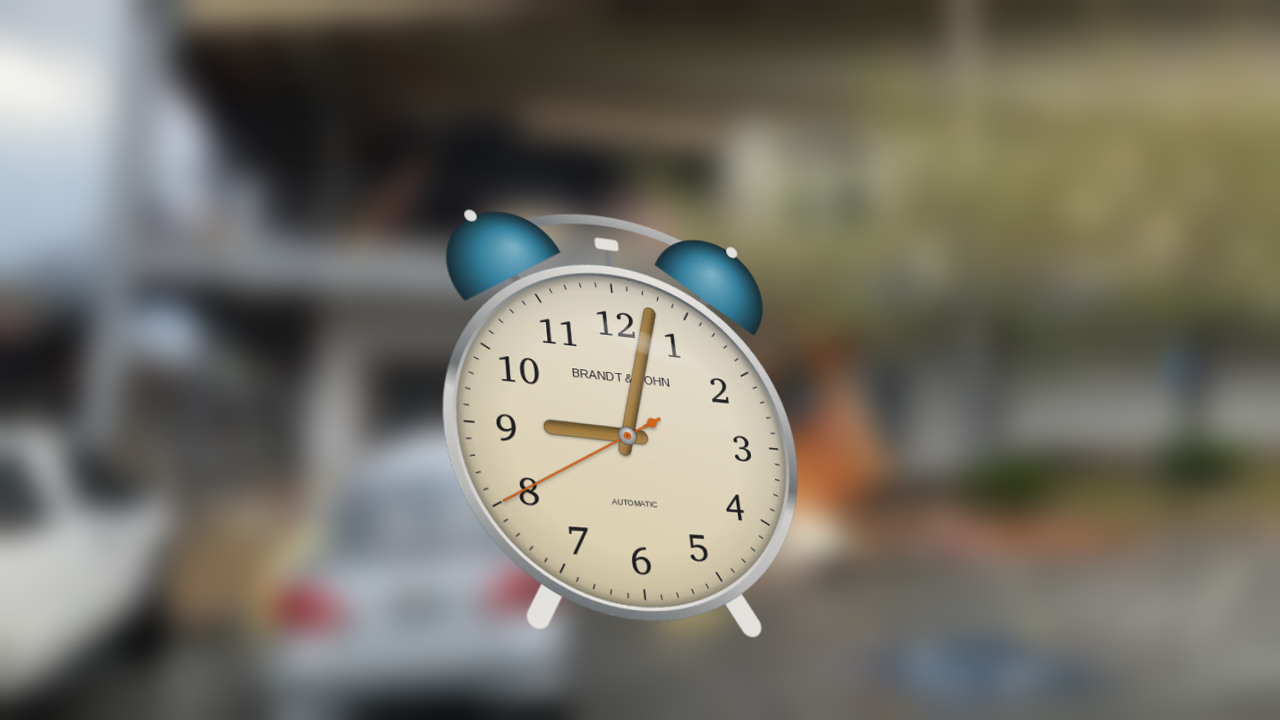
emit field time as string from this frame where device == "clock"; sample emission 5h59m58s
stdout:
9h02m40s
